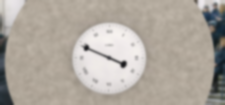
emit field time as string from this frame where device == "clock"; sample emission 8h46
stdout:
3h49
